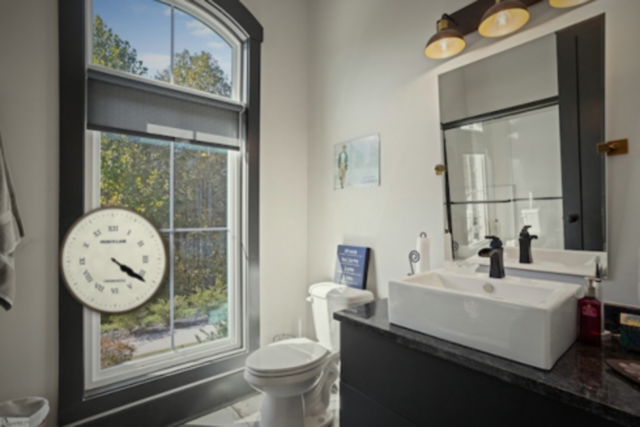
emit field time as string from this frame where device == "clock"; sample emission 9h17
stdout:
4h21
